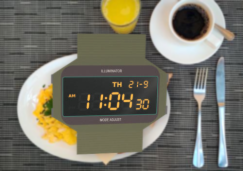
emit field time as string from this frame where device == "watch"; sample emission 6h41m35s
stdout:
11h04m30s
